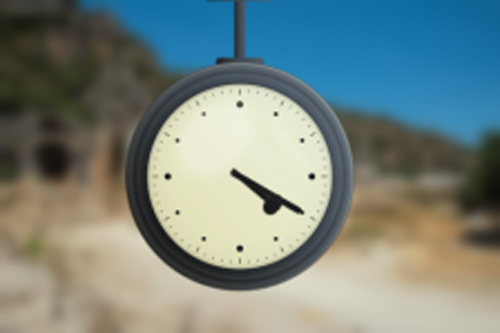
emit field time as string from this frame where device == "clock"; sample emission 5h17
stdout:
4h20
